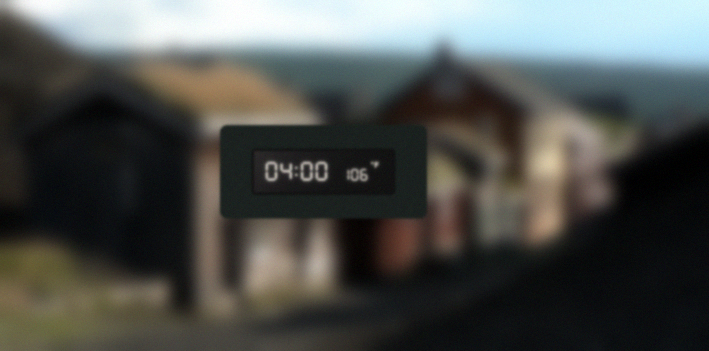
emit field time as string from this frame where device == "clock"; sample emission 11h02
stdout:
4h00
